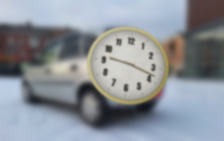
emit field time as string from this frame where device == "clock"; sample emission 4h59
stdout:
9h18
